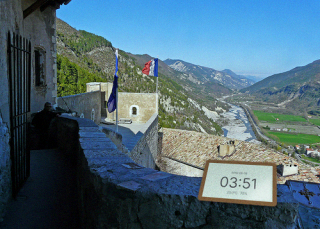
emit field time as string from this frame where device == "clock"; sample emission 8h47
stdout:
3h51
